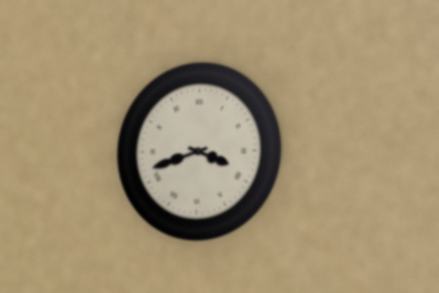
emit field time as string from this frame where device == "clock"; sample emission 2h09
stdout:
3h42
